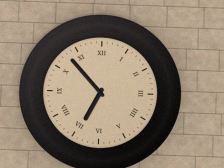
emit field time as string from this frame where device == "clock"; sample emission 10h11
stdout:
6h53
